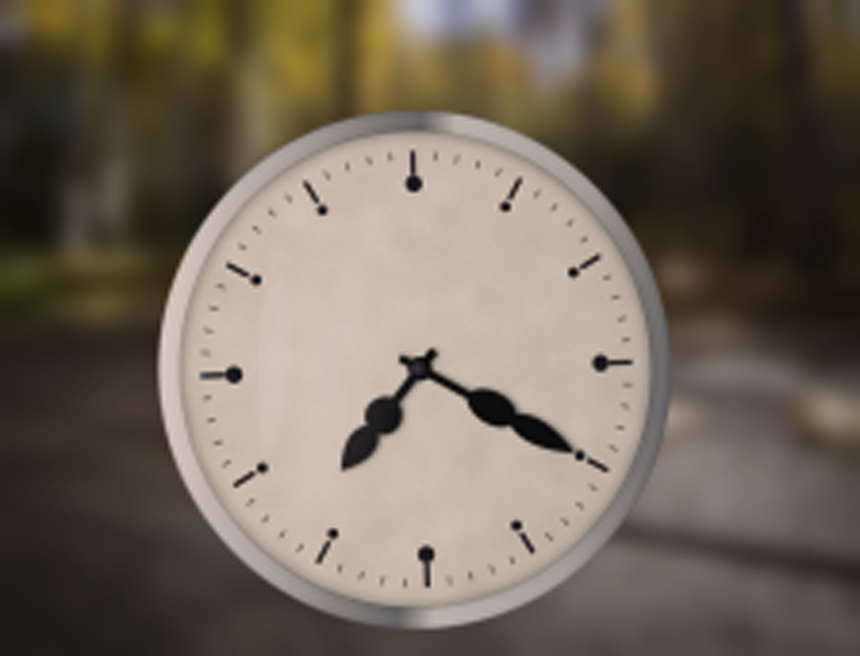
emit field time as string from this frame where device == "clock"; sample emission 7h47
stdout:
7h20
